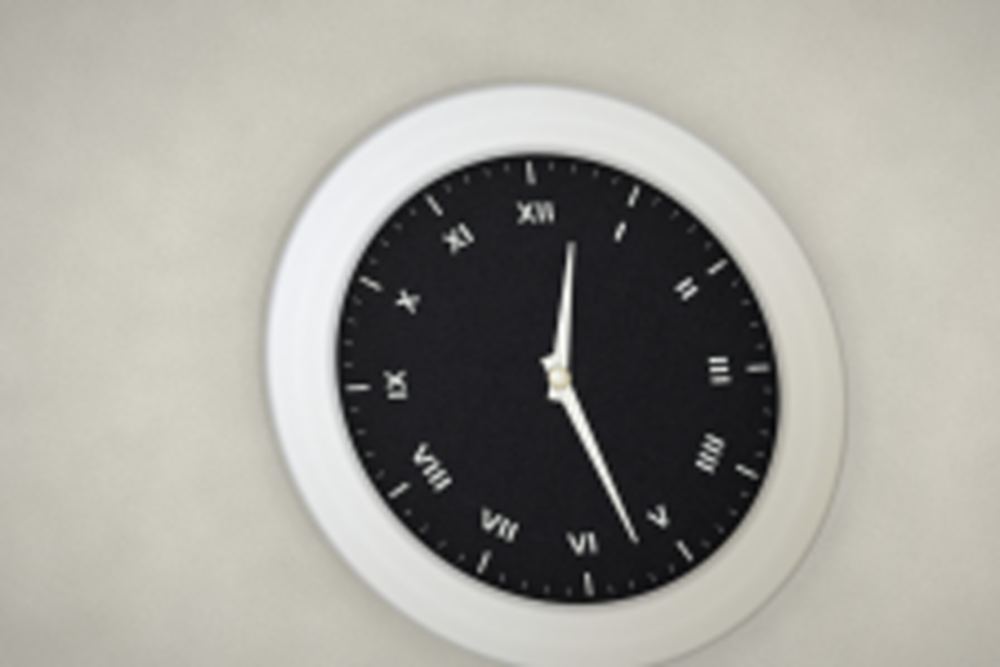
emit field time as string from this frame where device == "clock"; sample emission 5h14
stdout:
12h27
